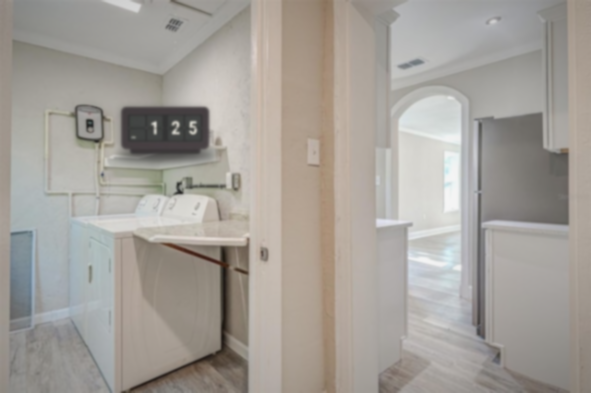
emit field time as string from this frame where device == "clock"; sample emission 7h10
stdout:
1h25
